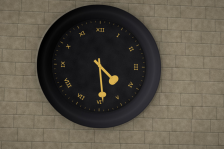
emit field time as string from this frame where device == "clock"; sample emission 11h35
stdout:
4h29
